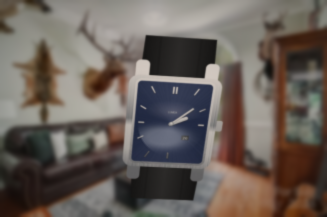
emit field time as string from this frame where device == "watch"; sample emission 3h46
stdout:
2h08
